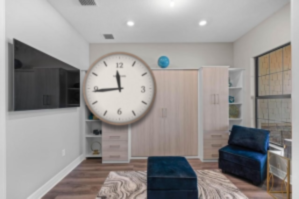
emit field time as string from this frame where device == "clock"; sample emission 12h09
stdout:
11h44
